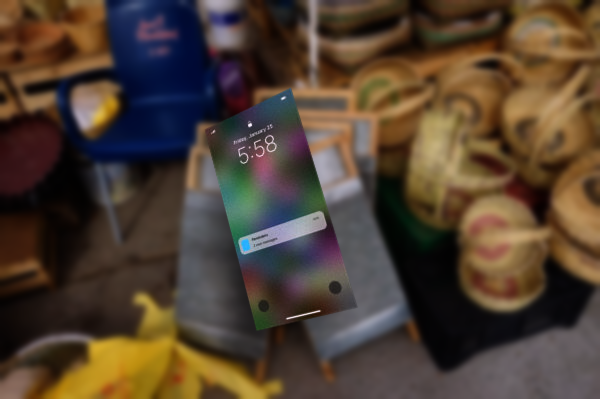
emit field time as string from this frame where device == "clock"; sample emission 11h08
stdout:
5h58
